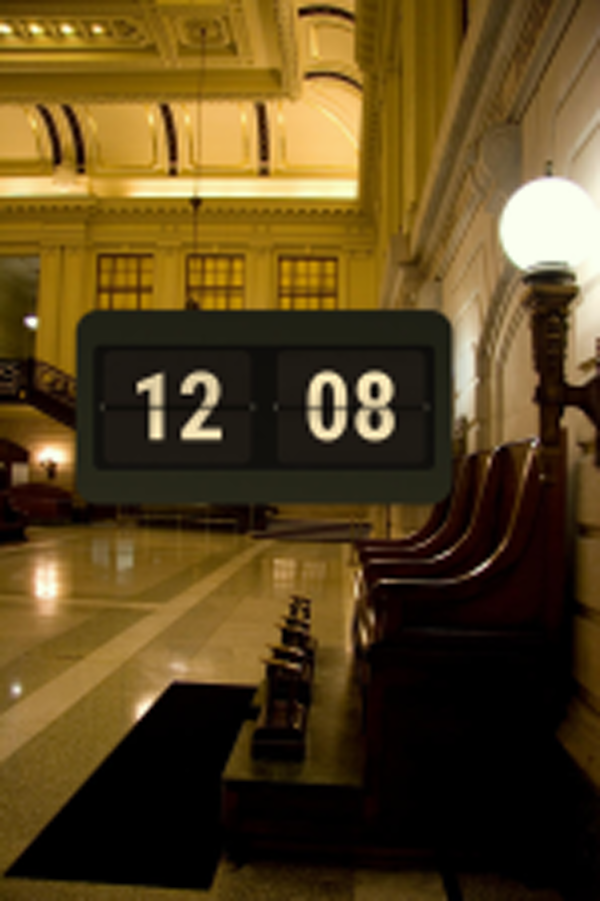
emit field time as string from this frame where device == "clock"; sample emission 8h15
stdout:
12h08
